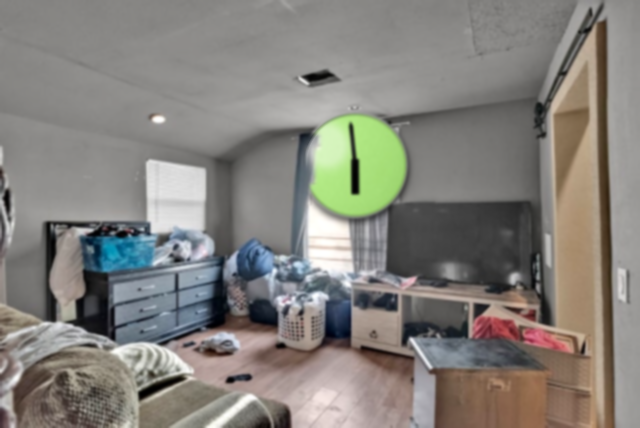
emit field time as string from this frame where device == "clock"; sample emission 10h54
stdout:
5h59
